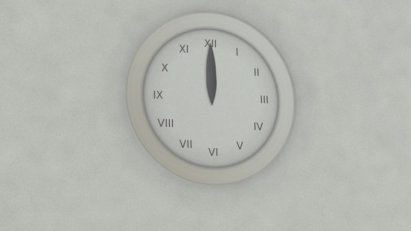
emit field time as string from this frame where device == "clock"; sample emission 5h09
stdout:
12h00
